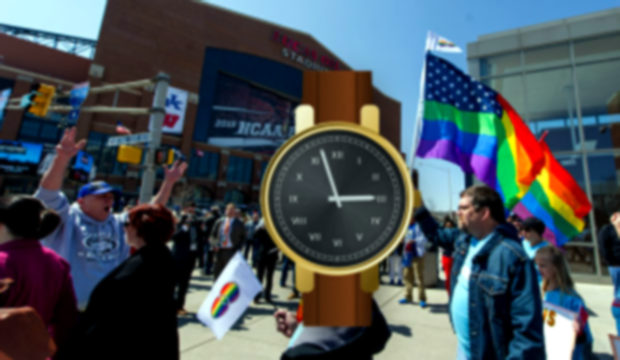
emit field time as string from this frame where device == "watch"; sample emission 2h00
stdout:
2h57
